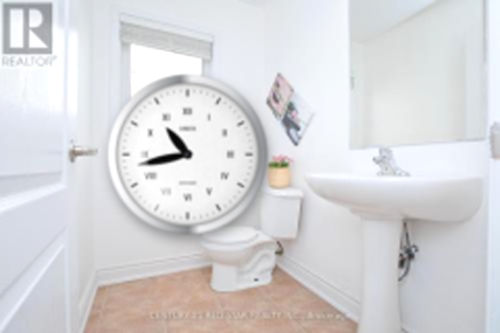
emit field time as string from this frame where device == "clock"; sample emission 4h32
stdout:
10h43
